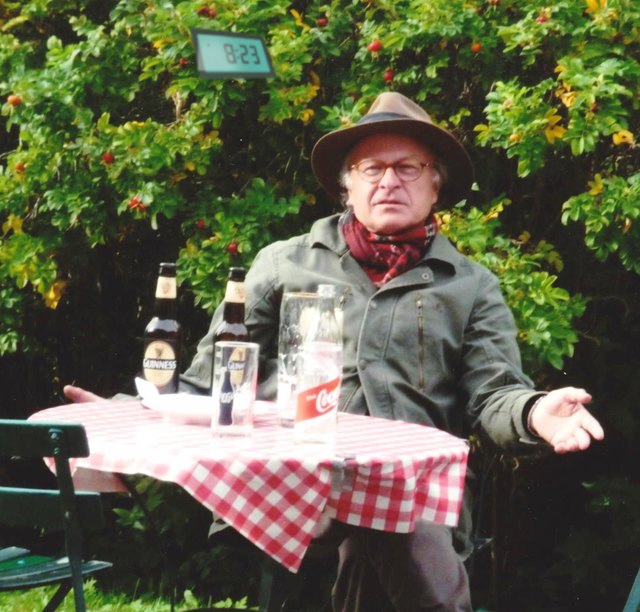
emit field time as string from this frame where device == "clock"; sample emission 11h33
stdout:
8h23
